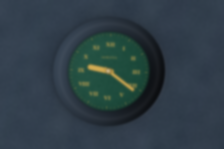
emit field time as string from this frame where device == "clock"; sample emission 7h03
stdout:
9h21
